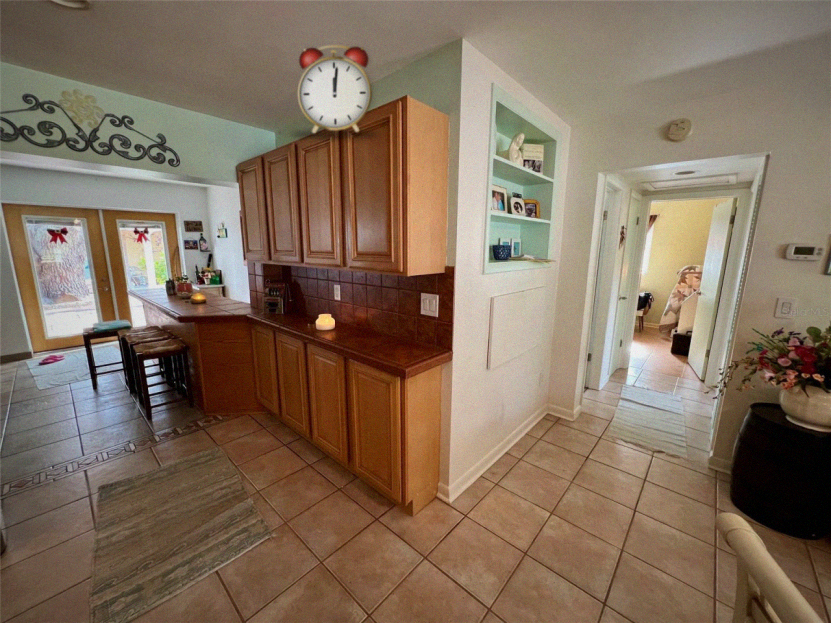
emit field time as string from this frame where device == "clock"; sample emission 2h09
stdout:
12h01
